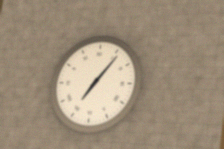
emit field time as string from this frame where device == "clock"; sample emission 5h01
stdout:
7h06
